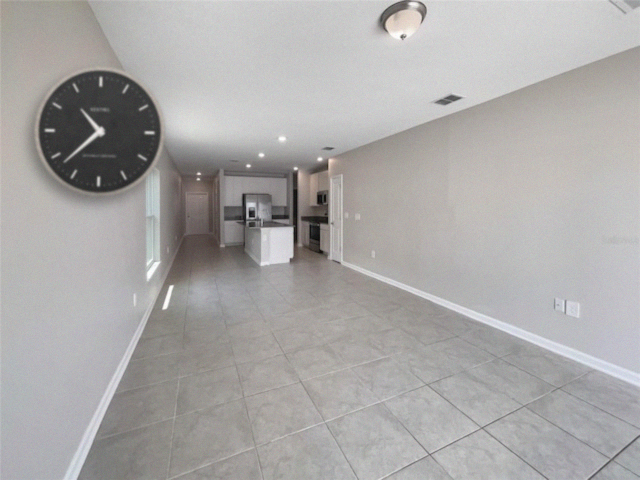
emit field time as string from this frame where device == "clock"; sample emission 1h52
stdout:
10h38
